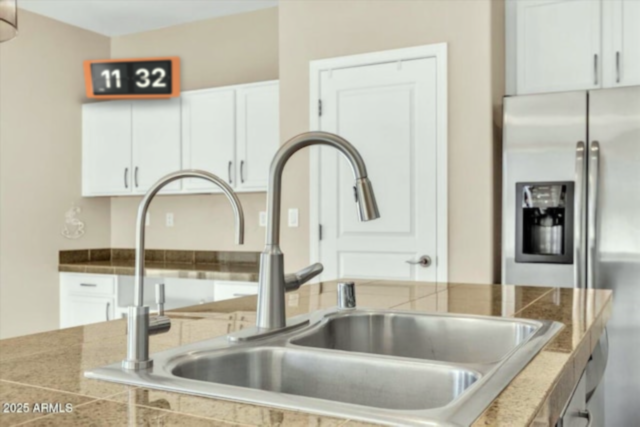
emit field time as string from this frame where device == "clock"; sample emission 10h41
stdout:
11h32
